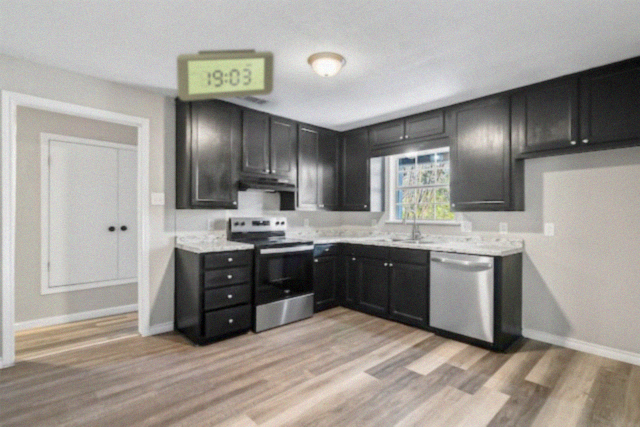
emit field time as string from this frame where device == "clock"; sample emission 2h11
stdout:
19h03
